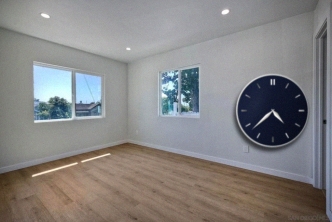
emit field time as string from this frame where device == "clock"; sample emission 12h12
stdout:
4h38
